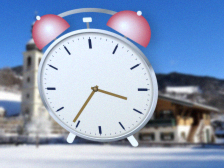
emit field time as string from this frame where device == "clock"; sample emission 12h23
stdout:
3h36
